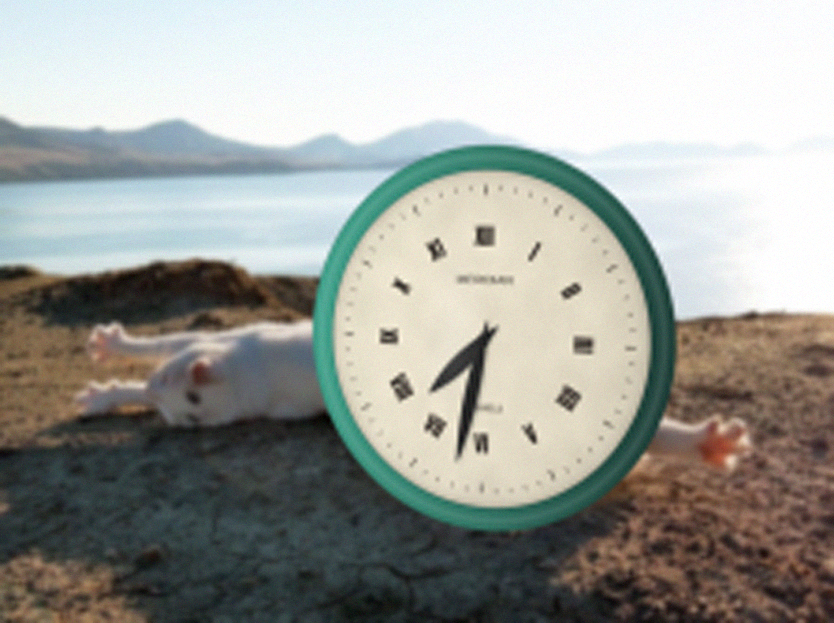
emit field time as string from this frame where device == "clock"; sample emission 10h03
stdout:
7h32
